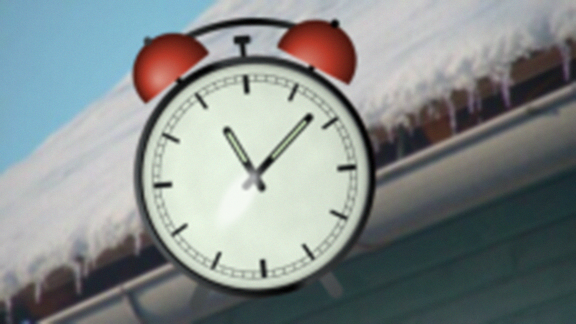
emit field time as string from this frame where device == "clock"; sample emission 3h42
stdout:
11h08
